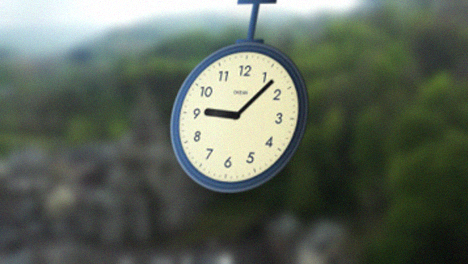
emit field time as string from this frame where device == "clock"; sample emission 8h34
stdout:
9h07
